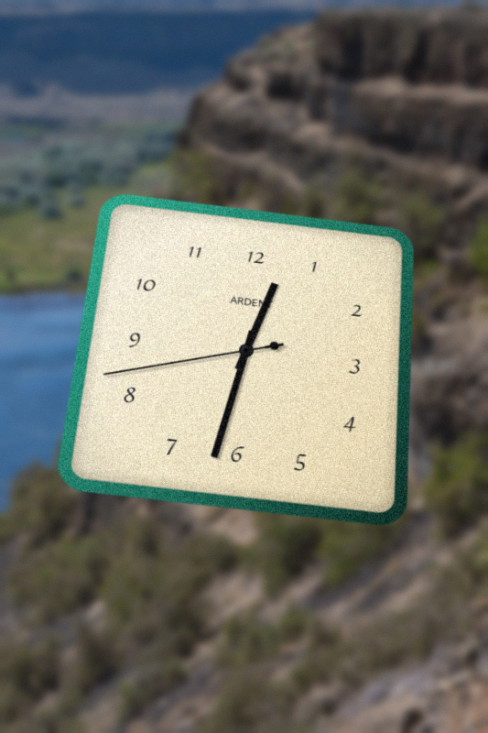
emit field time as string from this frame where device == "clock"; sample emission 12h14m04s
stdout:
12h31m42s
